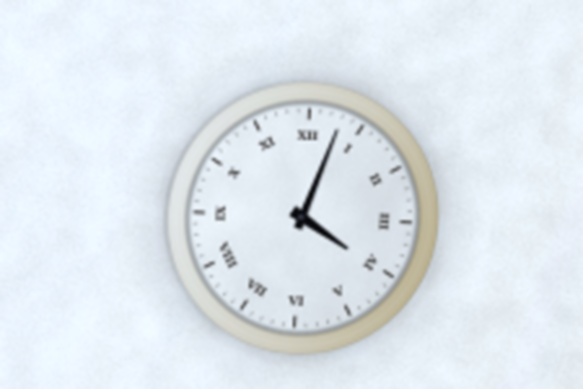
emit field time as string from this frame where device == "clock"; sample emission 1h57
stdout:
4h03
